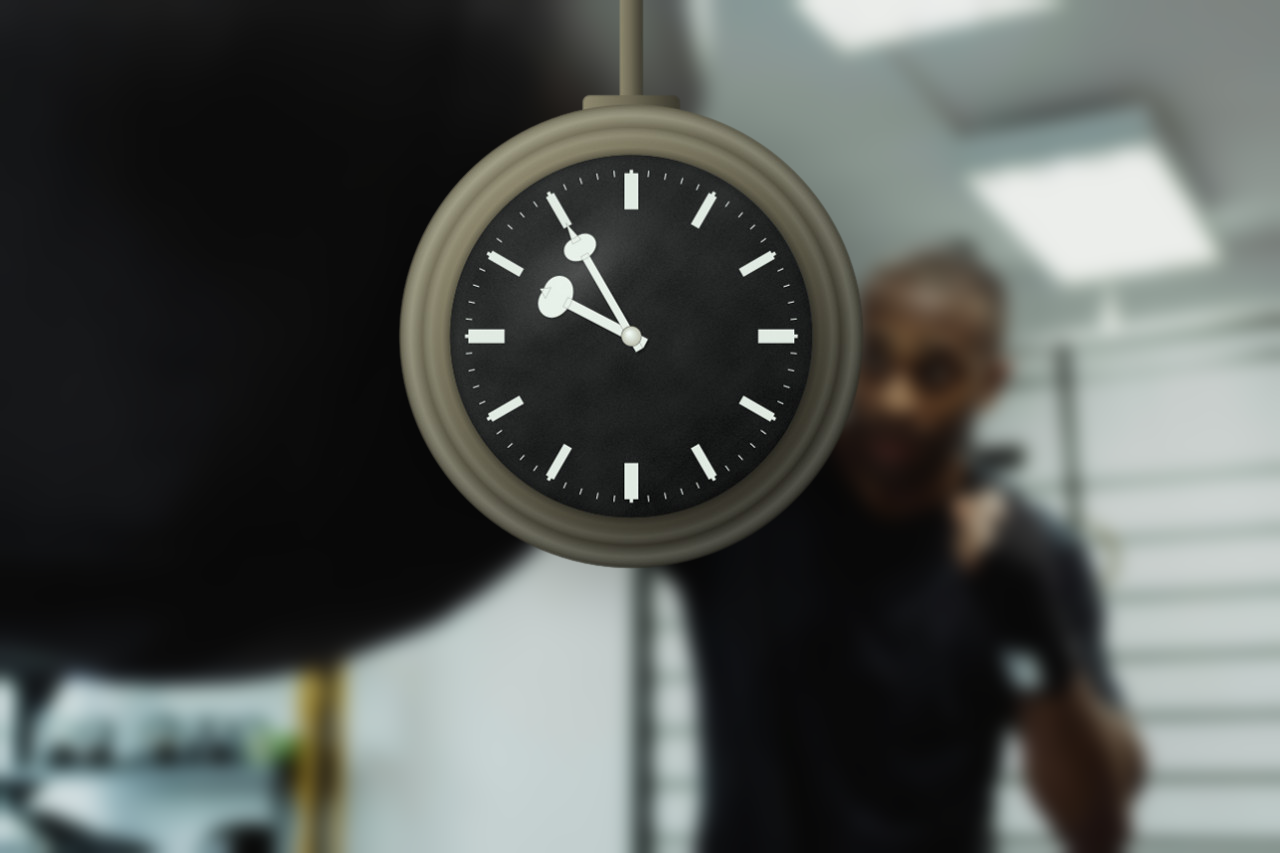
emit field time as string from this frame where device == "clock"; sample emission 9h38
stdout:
9h55
